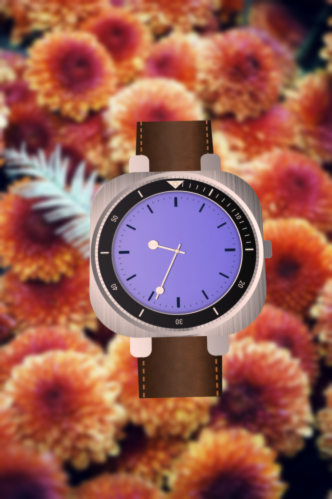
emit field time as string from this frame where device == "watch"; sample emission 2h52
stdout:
9h34
